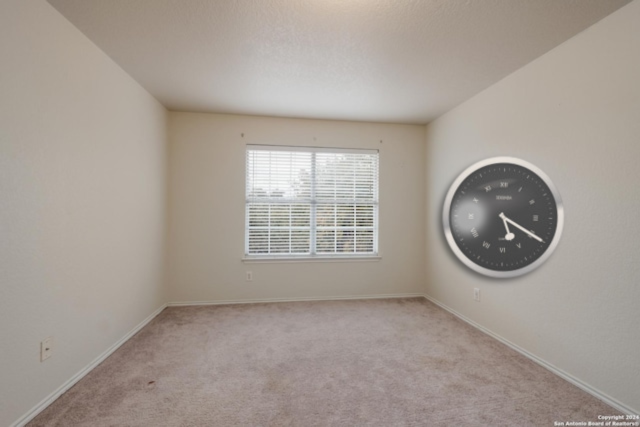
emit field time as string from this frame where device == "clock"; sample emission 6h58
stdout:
5h20
